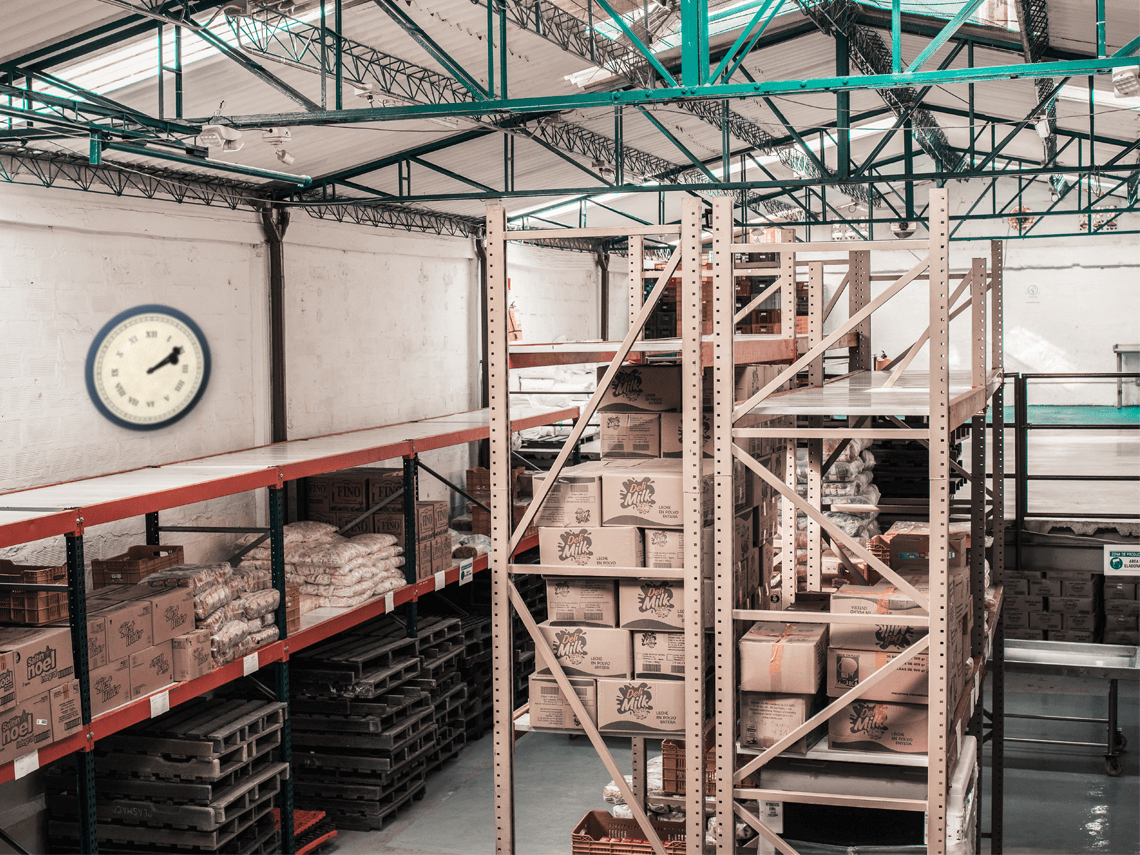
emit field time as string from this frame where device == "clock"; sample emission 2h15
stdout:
2h09
